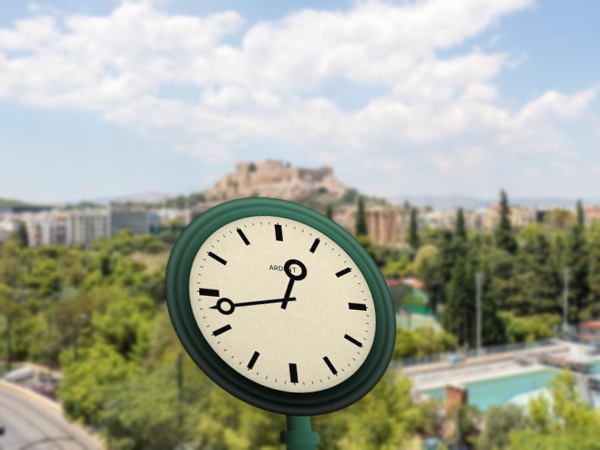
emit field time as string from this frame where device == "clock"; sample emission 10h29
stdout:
12h43
